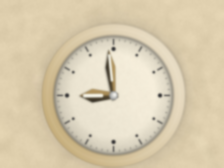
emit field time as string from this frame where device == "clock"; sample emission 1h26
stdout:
8h59
